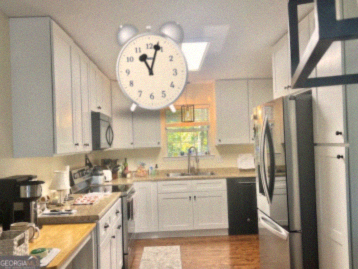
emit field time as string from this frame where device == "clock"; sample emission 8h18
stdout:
11h03
